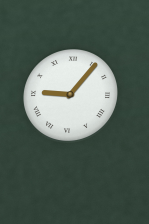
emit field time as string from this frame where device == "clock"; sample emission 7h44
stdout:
9h06
